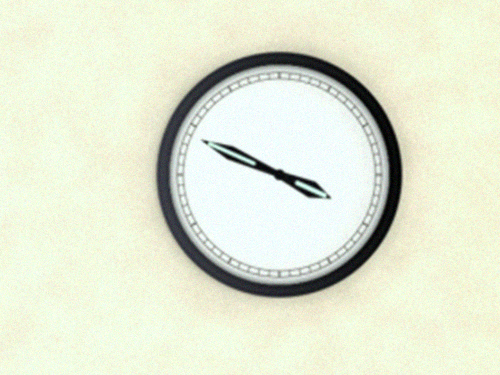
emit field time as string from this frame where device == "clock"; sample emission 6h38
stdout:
3h49
